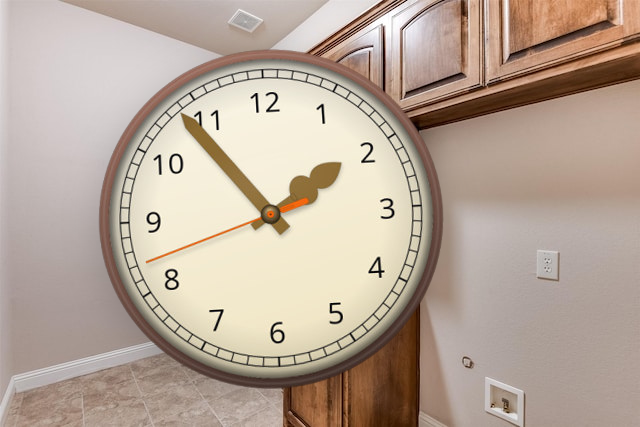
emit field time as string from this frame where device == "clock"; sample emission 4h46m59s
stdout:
1h53m42s
